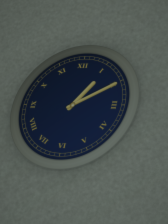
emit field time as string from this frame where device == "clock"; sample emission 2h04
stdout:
1h10
